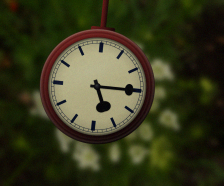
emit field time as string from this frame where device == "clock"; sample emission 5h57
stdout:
5h15
